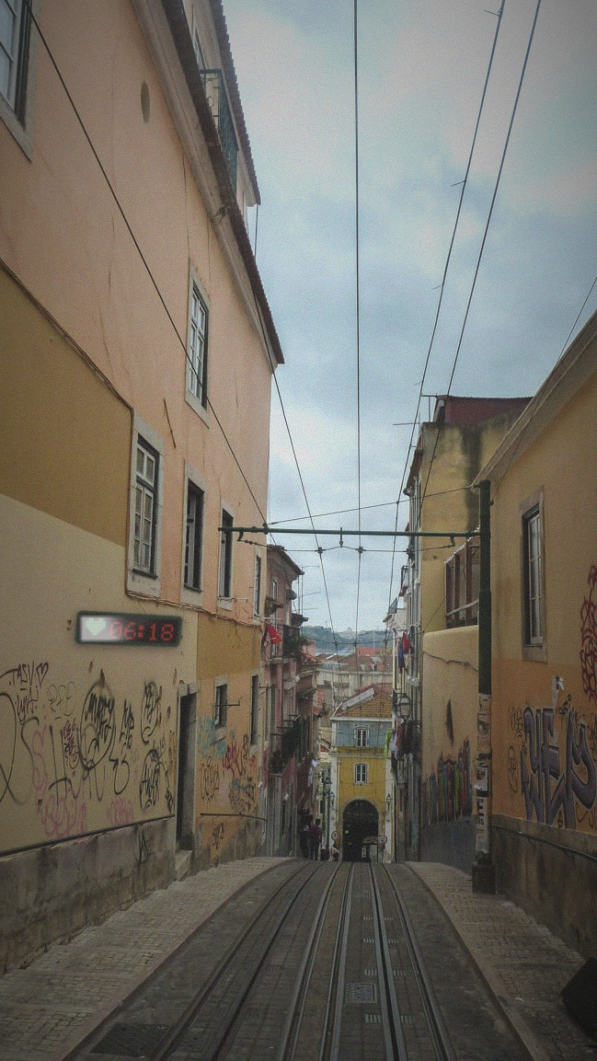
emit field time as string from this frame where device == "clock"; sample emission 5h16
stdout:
6h18
